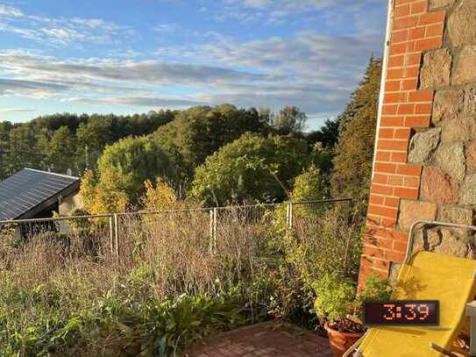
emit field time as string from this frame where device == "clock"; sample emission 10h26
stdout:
3h39
